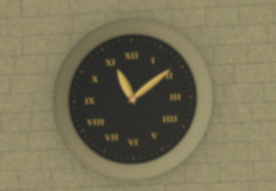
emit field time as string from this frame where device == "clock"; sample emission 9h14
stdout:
11h09
